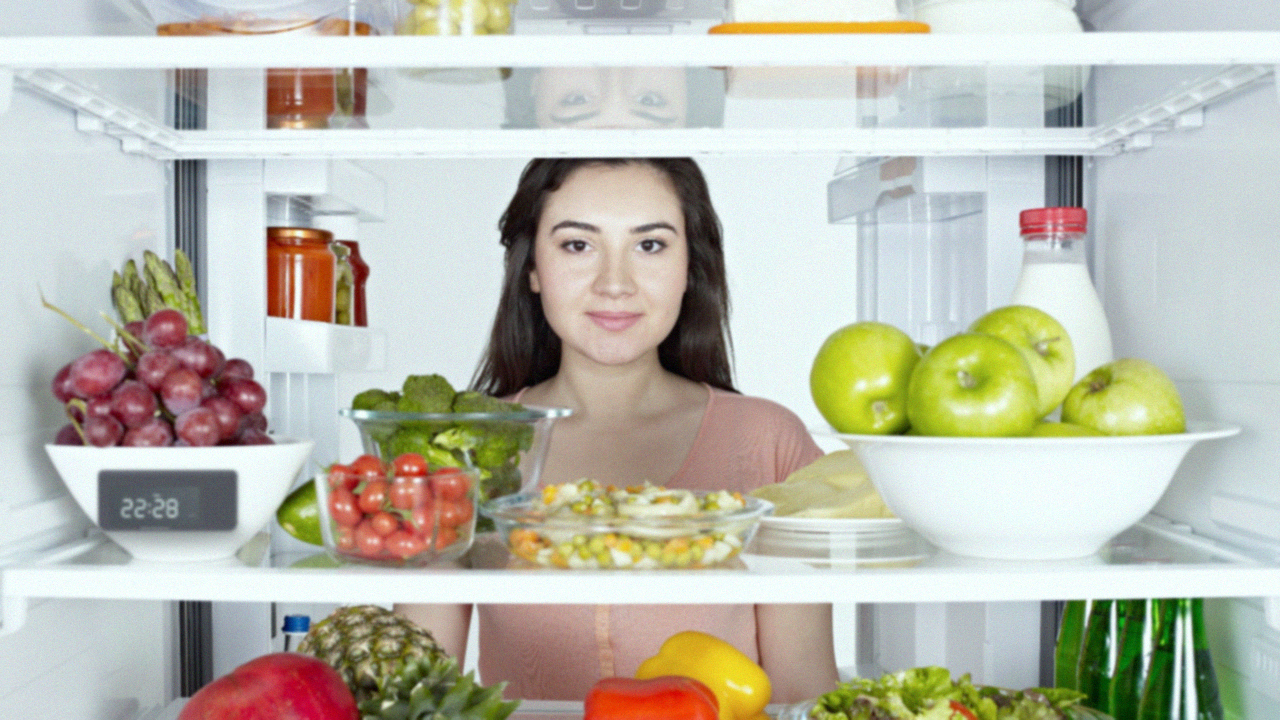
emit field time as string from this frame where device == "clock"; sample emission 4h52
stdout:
22h28
